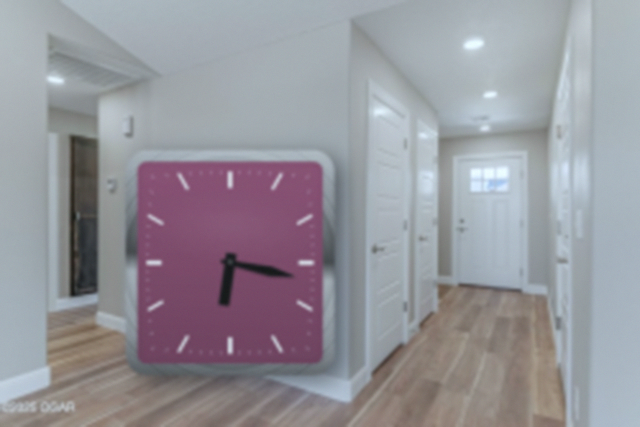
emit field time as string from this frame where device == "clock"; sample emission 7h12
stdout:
6h17
